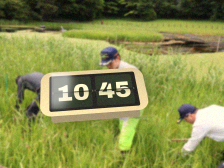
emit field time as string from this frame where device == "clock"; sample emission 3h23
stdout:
10h45
